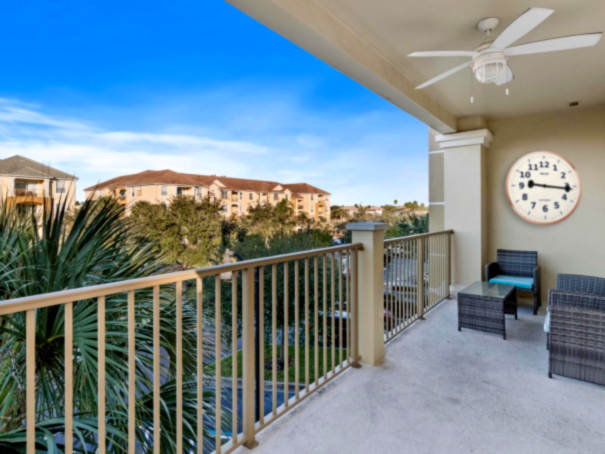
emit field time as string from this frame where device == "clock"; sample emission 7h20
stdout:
9h16
